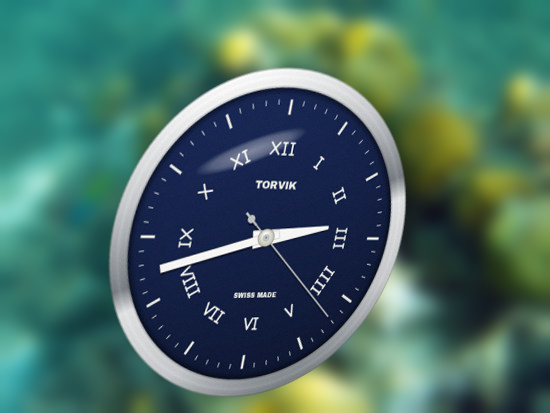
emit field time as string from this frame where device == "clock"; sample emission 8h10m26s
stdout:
2h42m22s
